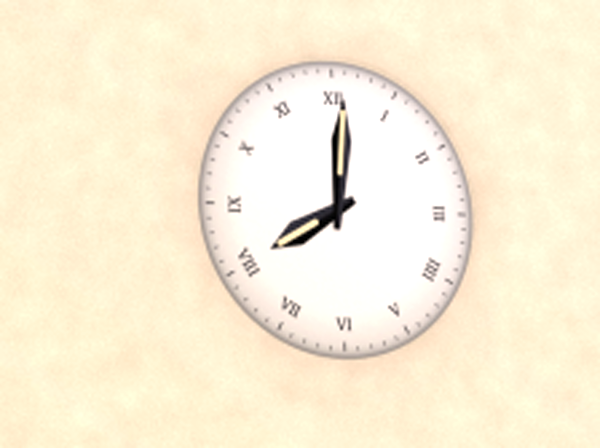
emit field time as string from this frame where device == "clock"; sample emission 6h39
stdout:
8h01
